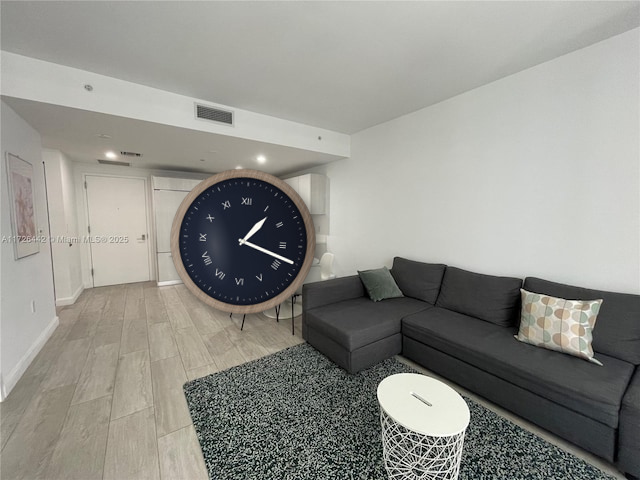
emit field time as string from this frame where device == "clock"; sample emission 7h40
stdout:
1h18
